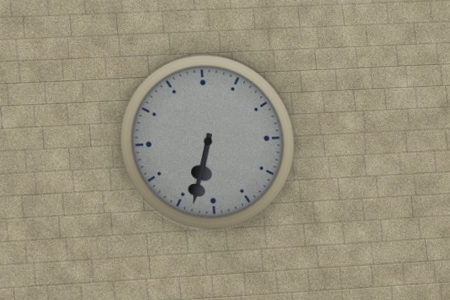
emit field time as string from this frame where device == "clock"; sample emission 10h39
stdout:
6h33
